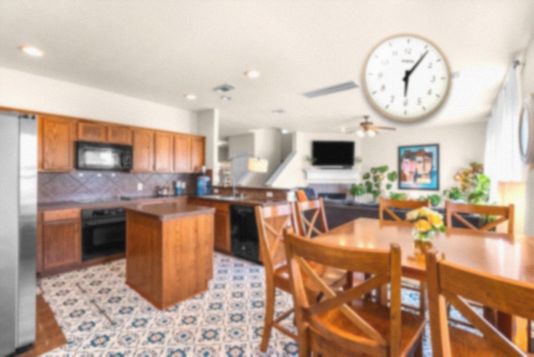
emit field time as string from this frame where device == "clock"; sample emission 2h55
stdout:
6h06
